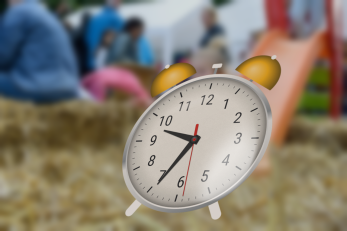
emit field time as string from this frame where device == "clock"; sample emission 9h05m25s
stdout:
9h34m29s
